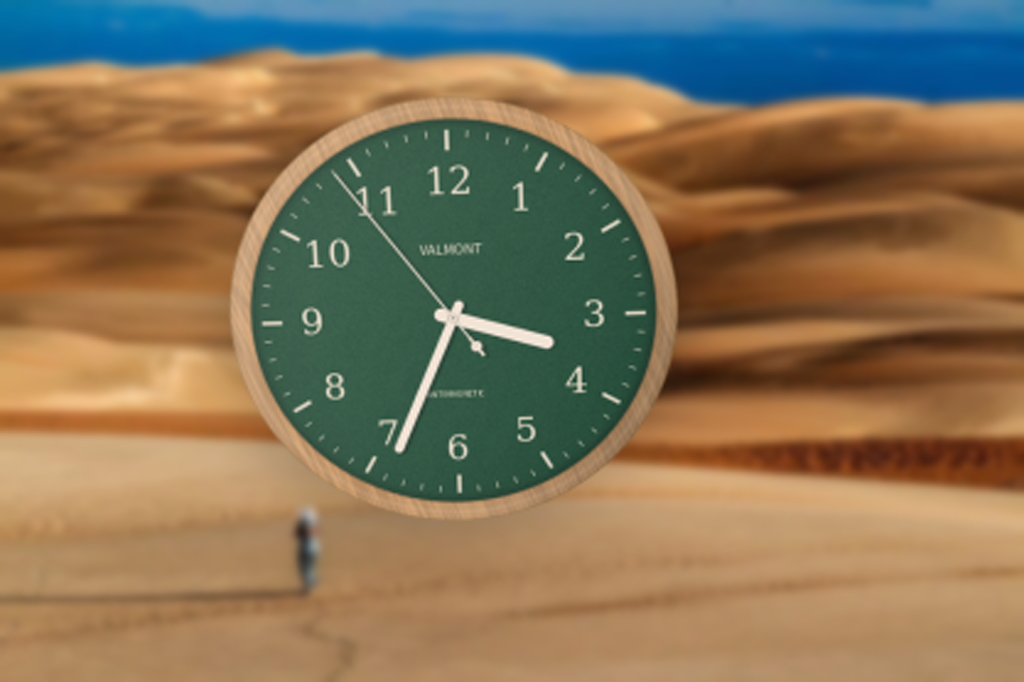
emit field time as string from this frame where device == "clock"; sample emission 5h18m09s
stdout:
3h33m54s
